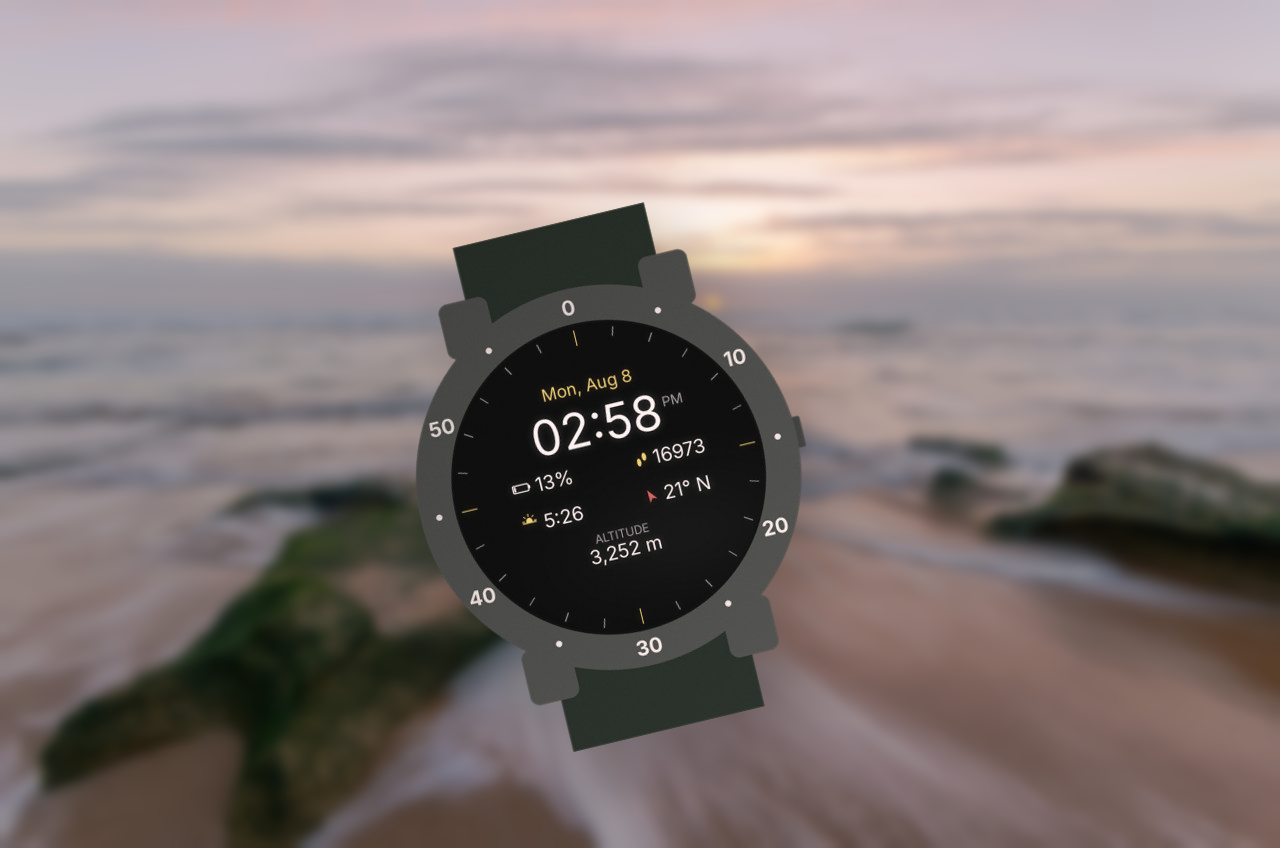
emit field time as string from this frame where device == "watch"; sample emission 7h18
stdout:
2h58
